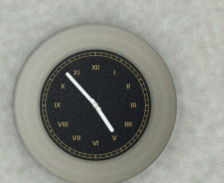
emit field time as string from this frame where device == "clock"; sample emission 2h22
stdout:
4h53
